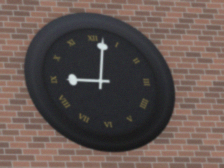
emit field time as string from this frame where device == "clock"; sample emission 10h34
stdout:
9h02
